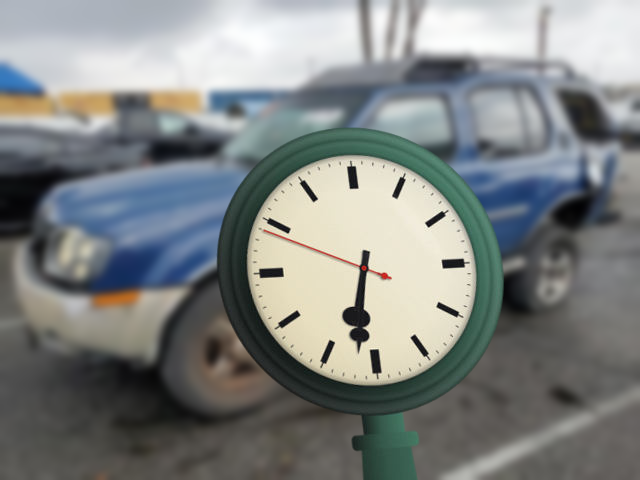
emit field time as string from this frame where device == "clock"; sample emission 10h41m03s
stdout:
6h31m49s
